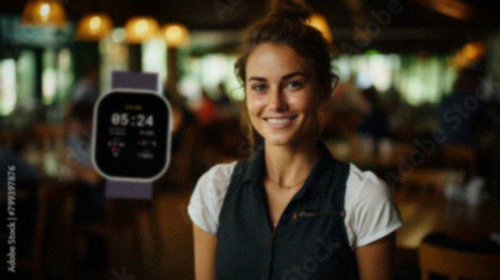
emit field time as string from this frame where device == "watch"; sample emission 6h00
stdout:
5h24
